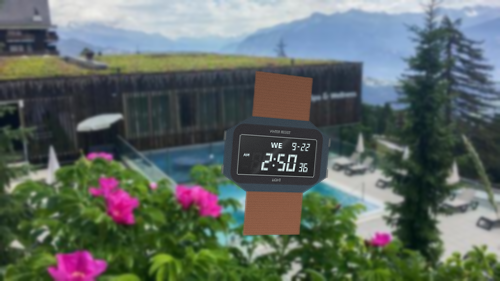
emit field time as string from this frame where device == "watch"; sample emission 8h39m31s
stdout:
2h50m36s
